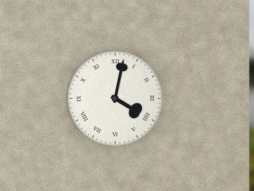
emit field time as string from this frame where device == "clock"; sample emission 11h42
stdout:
4h02
